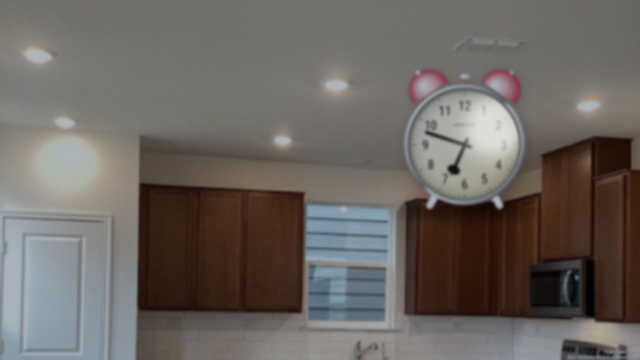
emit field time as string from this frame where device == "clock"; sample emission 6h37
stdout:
6h48
